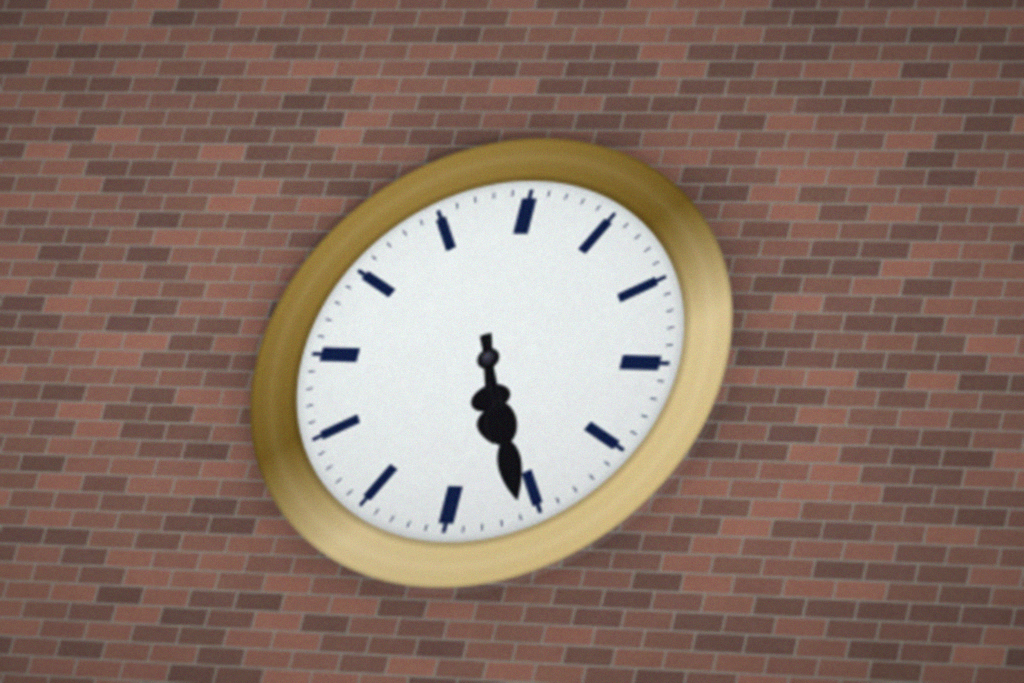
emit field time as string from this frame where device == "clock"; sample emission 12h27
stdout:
5h26
